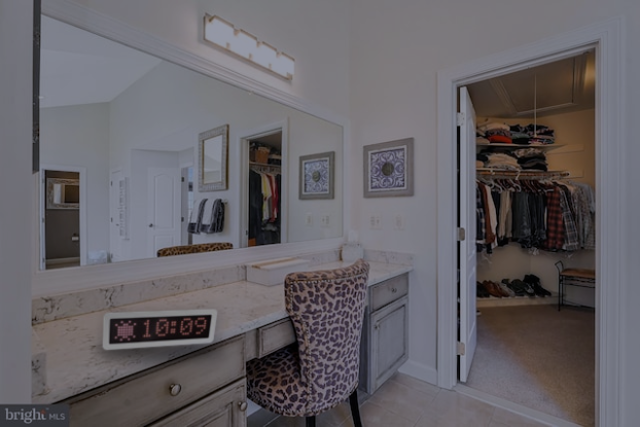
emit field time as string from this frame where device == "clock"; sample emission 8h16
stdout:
10h09
